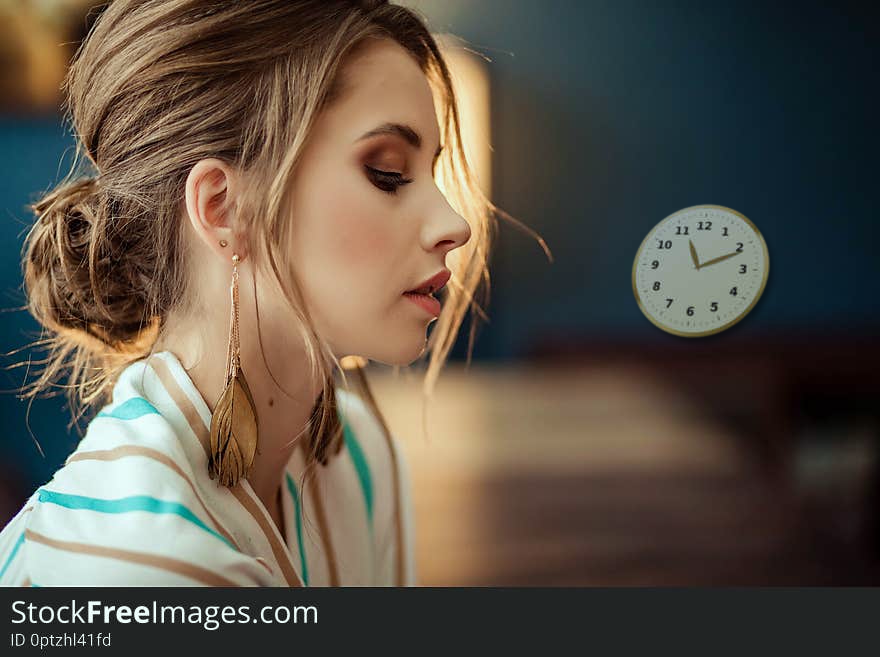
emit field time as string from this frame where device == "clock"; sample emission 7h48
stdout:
11h11
